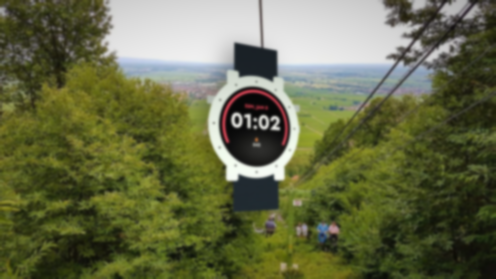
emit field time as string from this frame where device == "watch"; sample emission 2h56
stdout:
1h02
